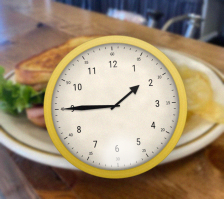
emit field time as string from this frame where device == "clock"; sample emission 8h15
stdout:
1h45
